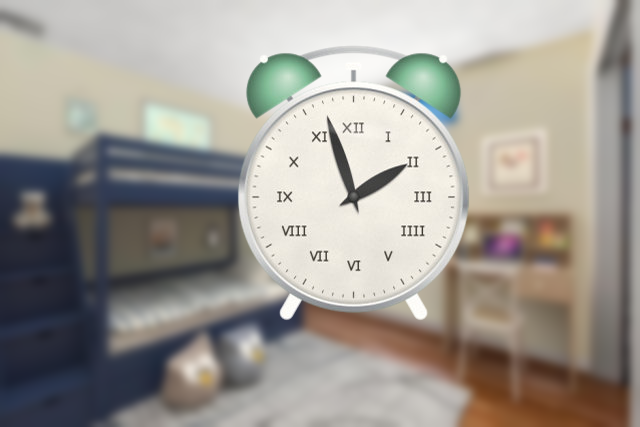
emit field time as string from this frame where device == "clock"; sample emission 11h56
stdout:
1h57
